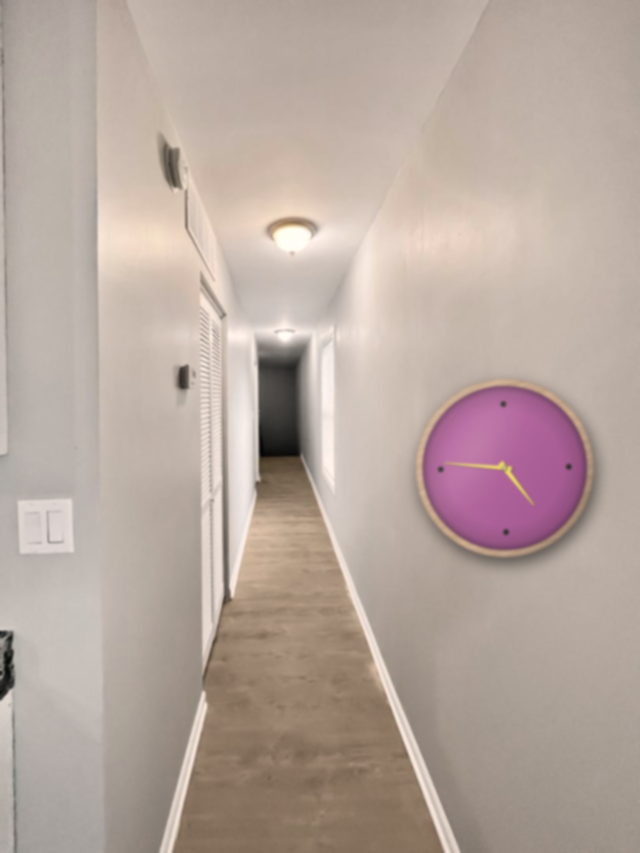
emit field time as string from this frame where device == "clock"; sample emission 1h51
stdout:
4h46
